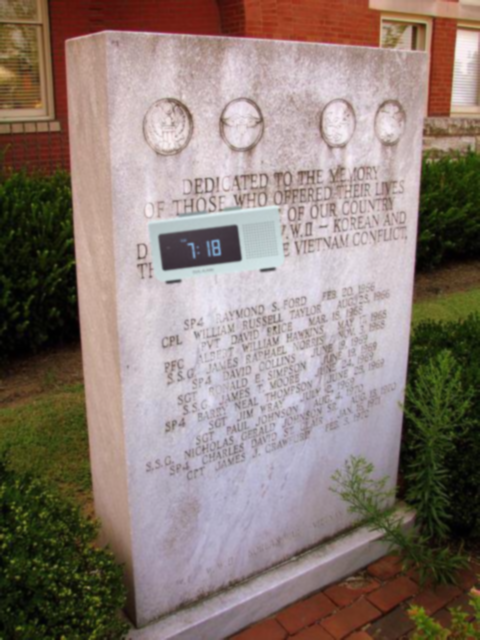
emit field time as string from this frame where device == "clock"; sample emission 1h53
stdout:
7h18
